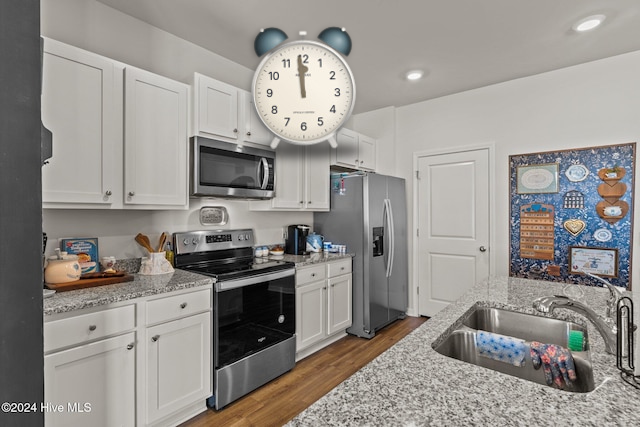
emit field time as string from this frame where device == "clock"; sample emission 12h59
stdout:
11h59
